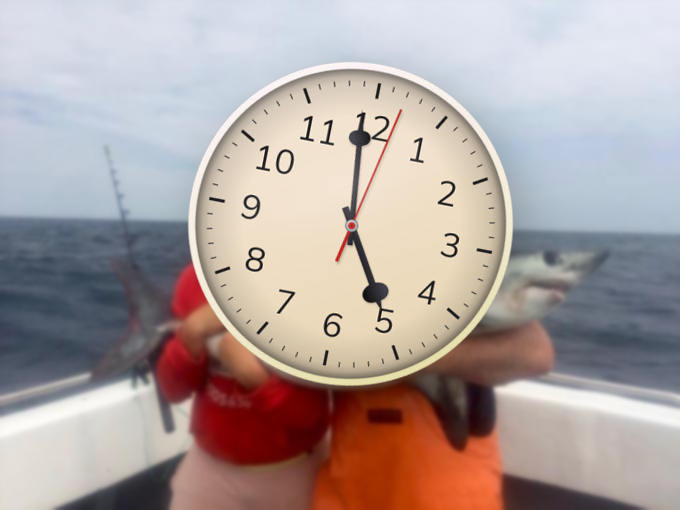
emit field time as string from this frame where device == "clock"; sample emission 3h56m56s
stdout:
4h59m02s
